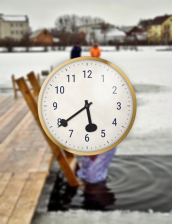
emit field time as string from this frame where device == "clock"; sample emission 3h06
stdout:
5h39
